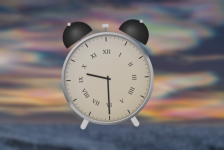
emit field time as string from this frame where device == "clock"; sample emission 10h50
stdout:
9h30
